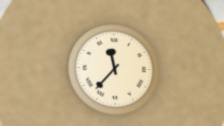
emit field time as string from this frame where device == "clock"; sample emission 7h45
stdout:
11h37
